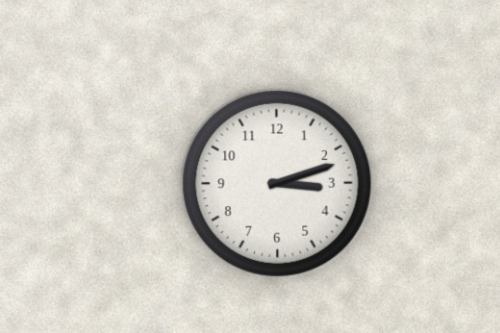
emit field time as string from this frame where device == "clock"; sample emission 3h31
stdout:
3h12
